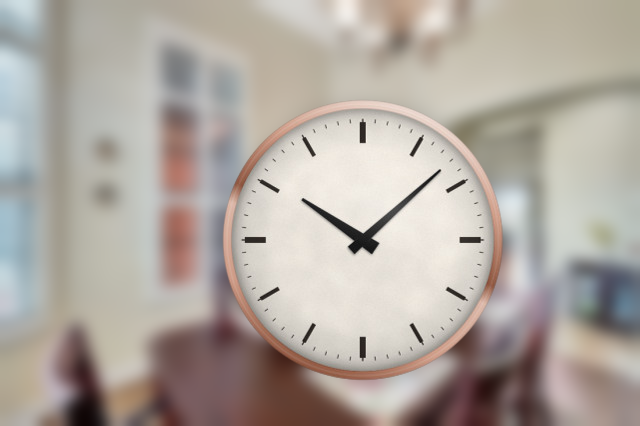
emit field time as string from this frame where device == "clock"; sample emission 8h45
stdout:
10h08
